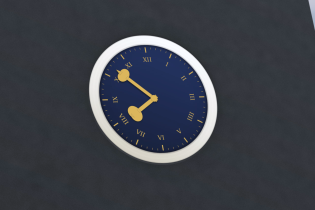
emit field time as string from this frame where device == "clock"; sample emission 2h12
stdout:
7h52
